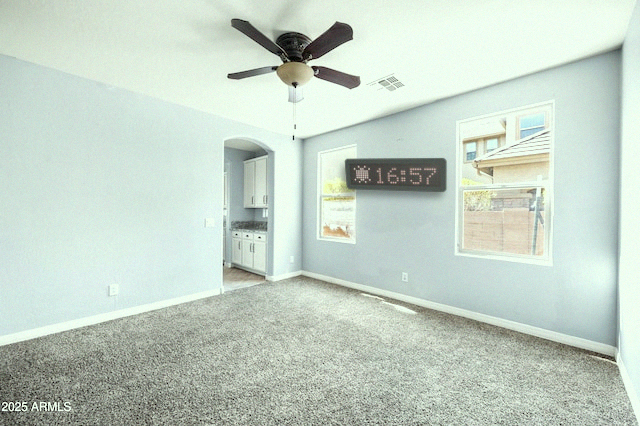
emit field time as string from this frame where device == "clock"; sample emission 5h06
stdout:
16h57
